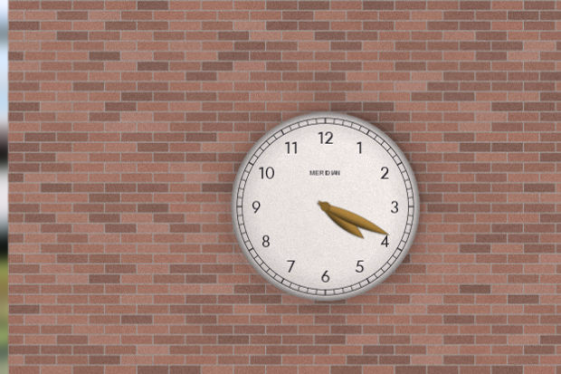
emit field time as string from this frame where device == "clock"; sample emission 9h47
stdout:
4h19
